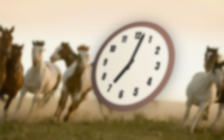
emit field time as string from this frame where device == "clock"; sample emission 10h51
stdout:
7h02
